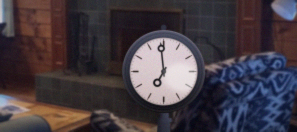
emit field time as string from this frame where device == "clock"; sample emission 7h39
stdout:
6h59
